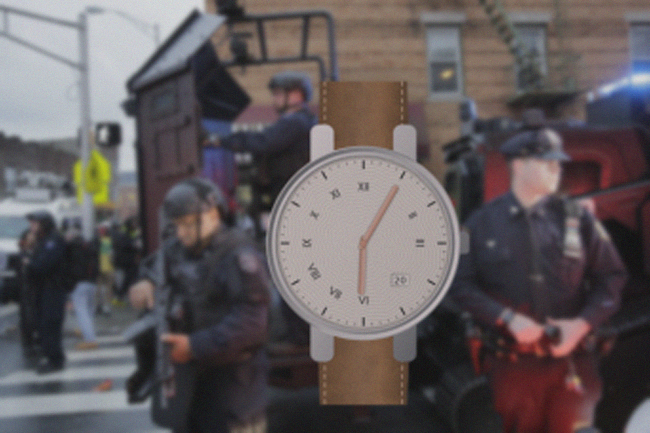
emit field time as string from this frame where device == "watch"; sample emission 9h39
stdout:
6h05
